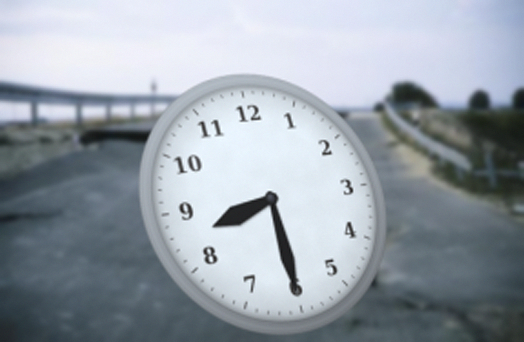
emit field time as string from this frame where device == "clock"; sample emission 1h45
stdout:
8h30
